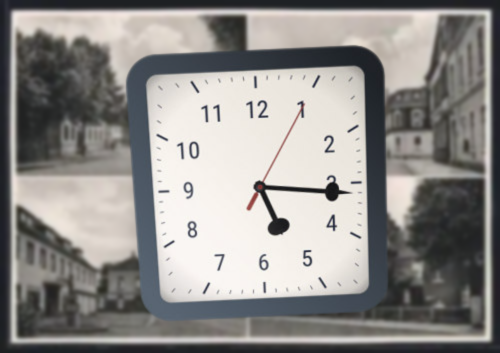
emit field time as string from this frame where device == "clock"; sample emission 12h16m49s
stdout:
5h16m05s
